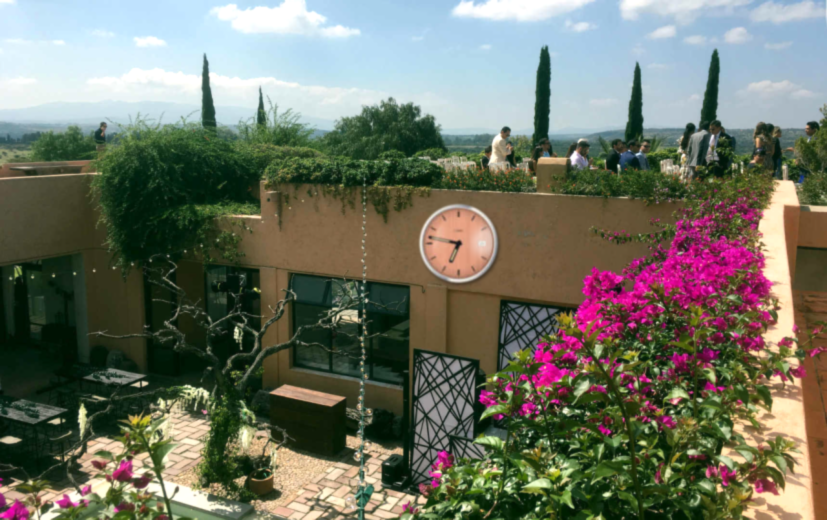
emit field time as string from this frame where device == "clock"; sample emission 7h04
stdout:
6h47
